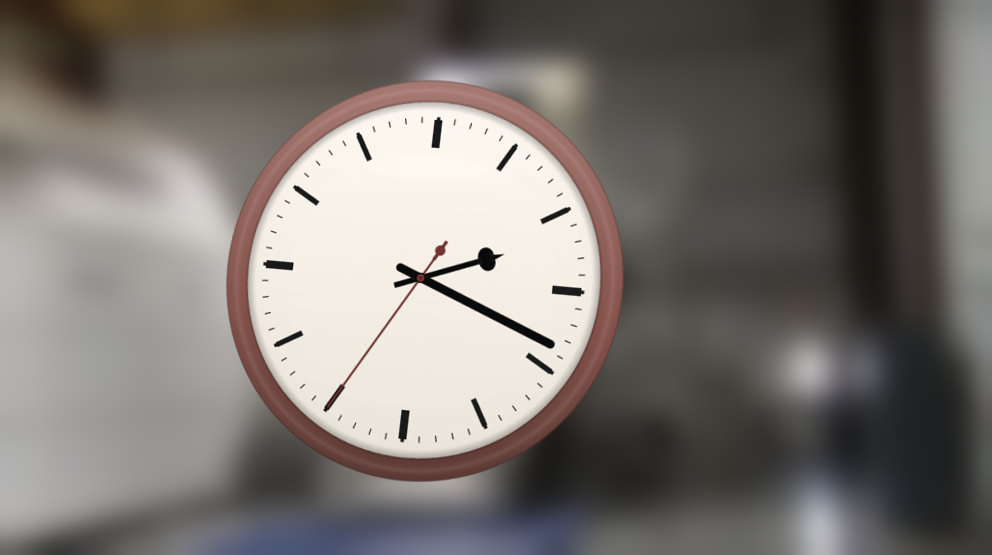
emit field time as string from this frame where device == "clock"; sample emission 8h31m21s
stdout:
2h18m35s
